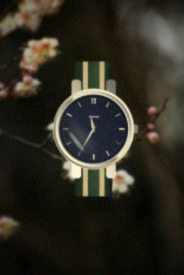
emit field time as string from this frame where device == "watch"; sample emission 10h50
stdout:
11h35
